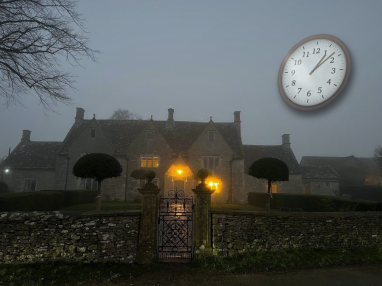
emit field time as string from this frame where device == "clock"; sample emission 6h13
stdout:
1h08
